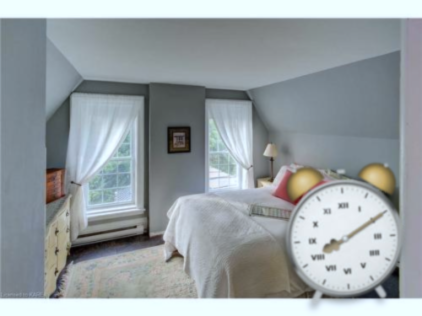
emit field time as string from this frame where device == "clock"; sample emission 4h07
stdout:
8h10
